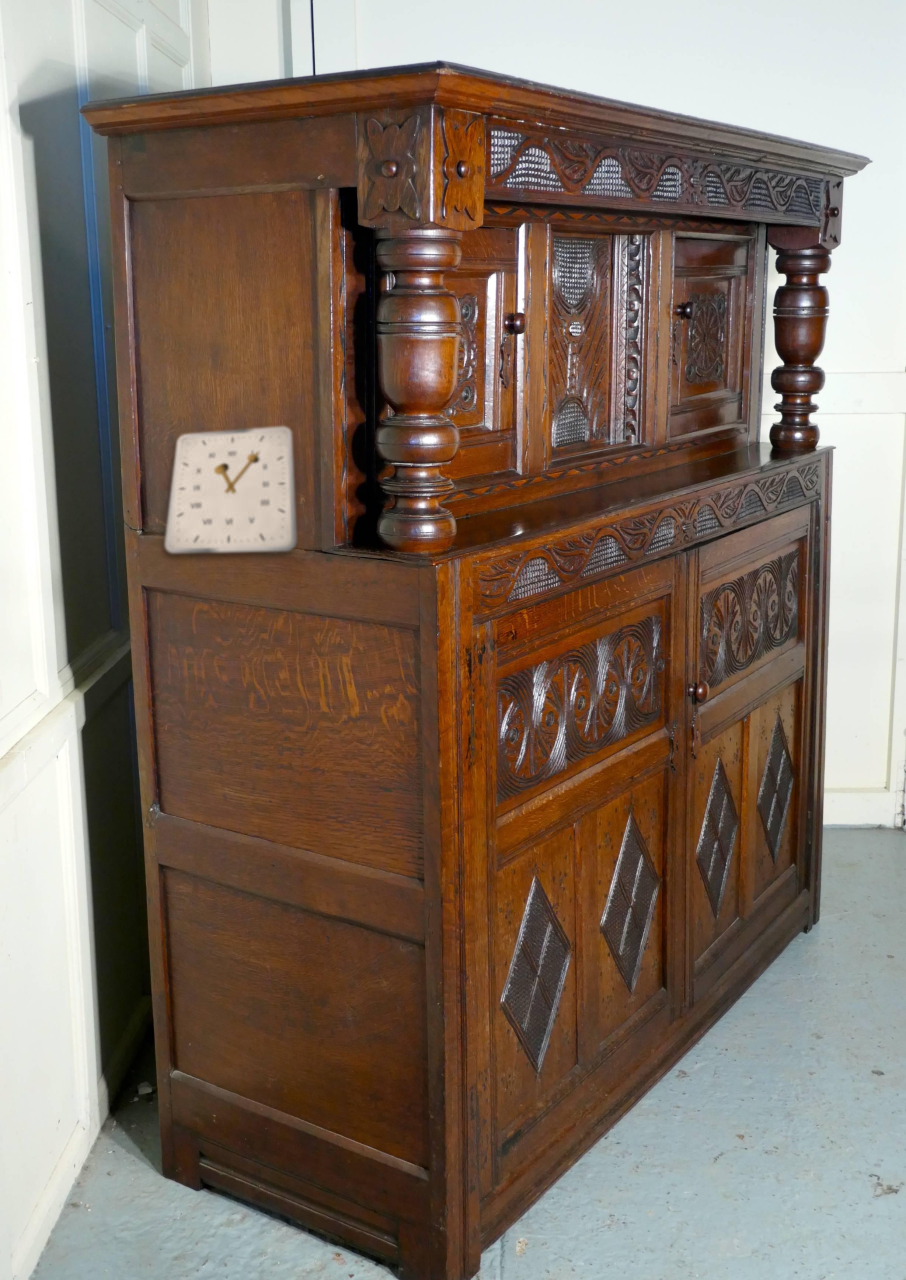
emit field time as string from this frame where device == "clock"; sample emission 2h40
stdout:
11h06
